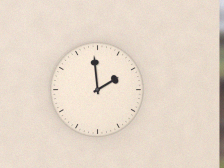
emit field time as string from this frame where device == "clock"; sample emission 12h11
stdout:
1h59
